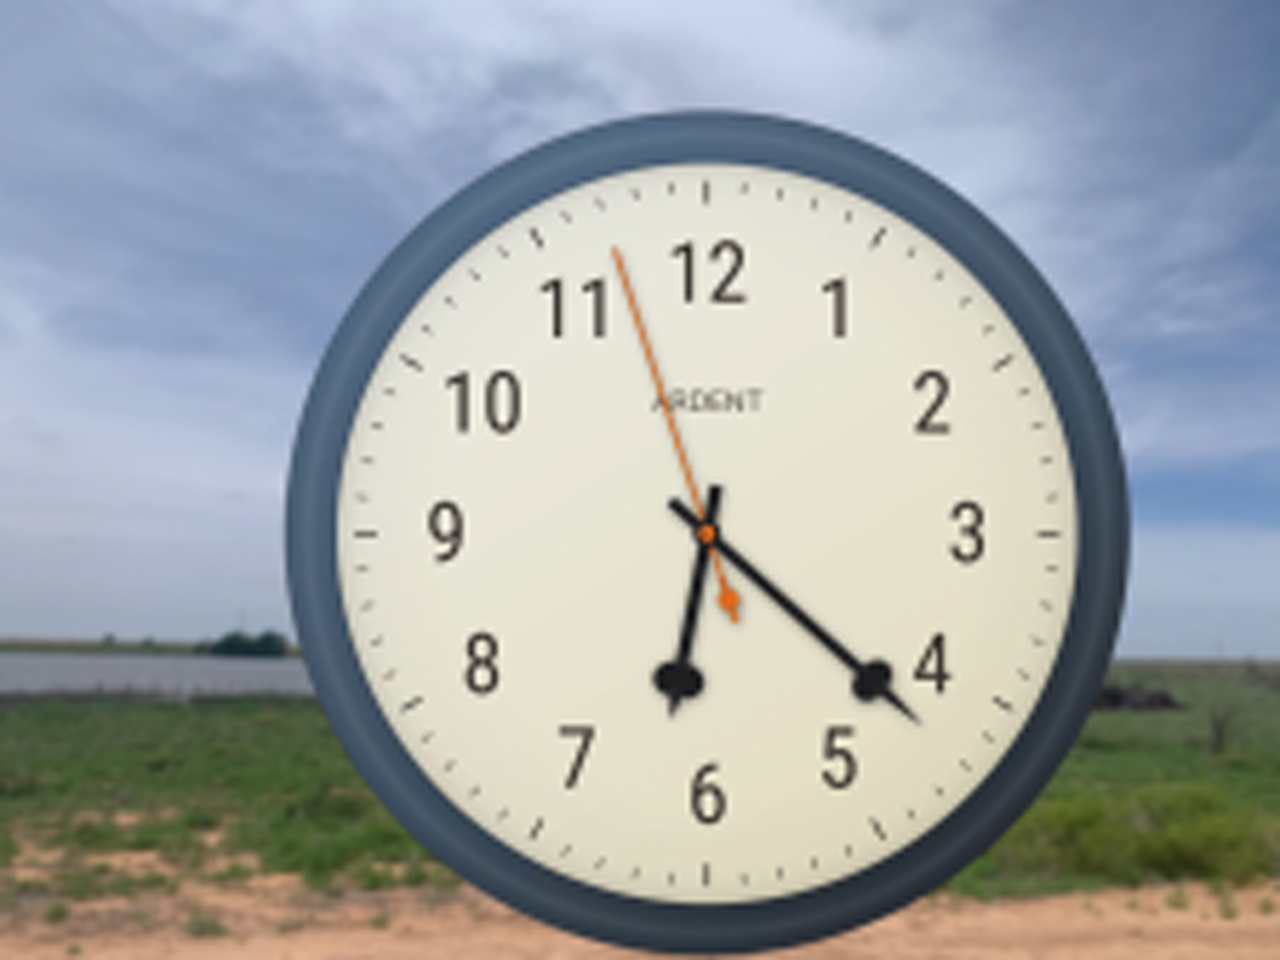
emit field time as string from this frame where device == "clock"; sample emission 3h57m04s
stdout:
6h21m57s
